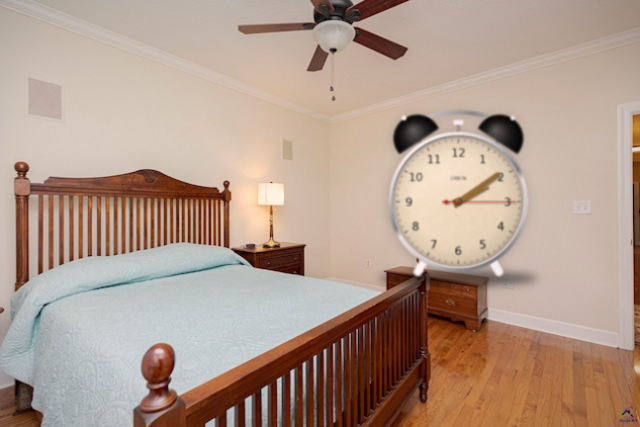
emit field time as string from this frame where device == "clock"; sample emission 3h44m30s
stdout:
2h09m15s
